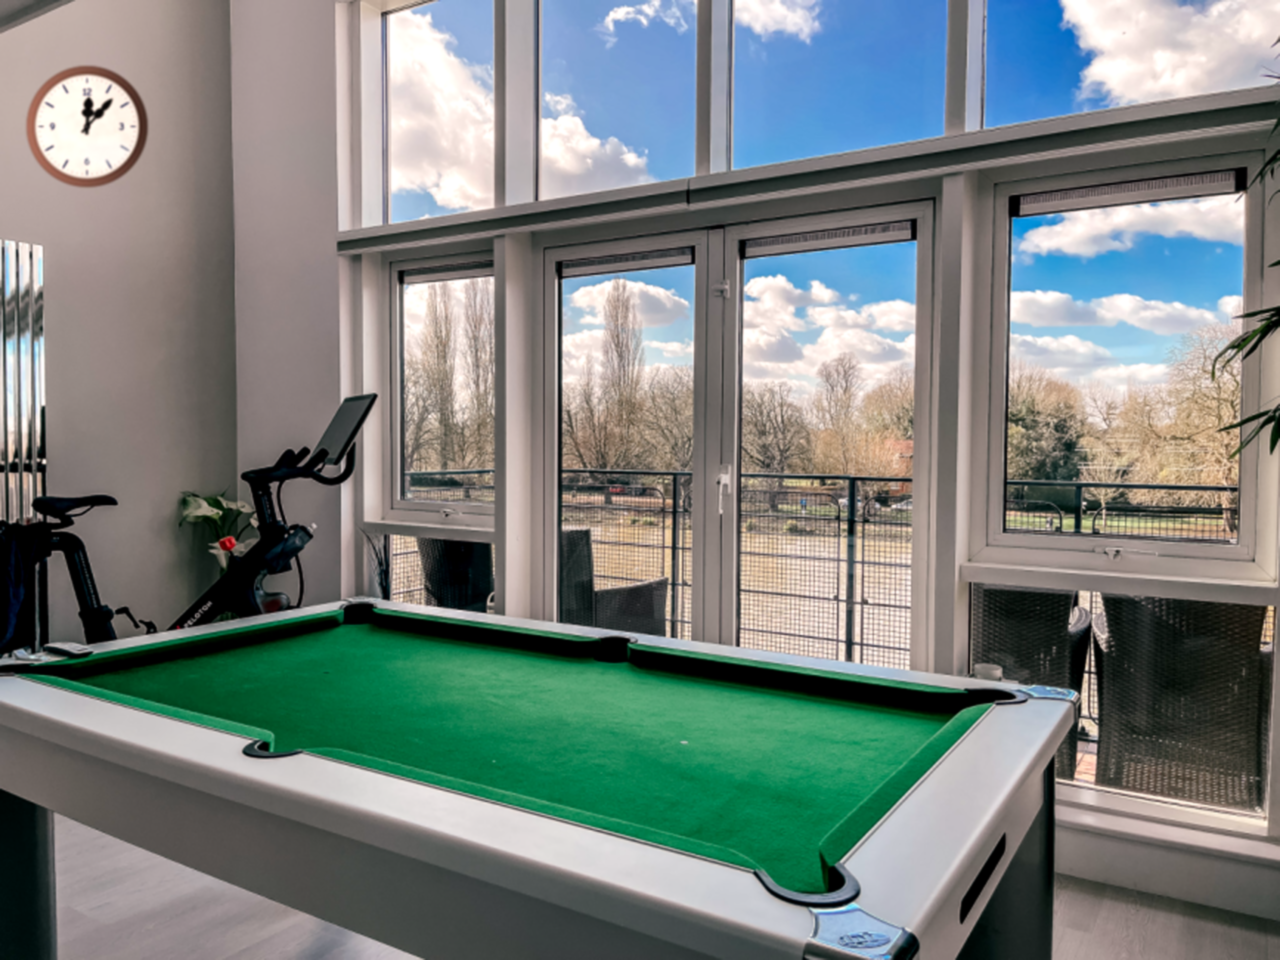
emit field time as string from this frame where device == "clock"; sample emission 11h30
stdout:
12h07
